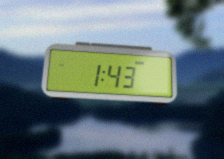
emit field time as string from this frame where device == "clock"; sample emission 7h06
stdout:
1h43
